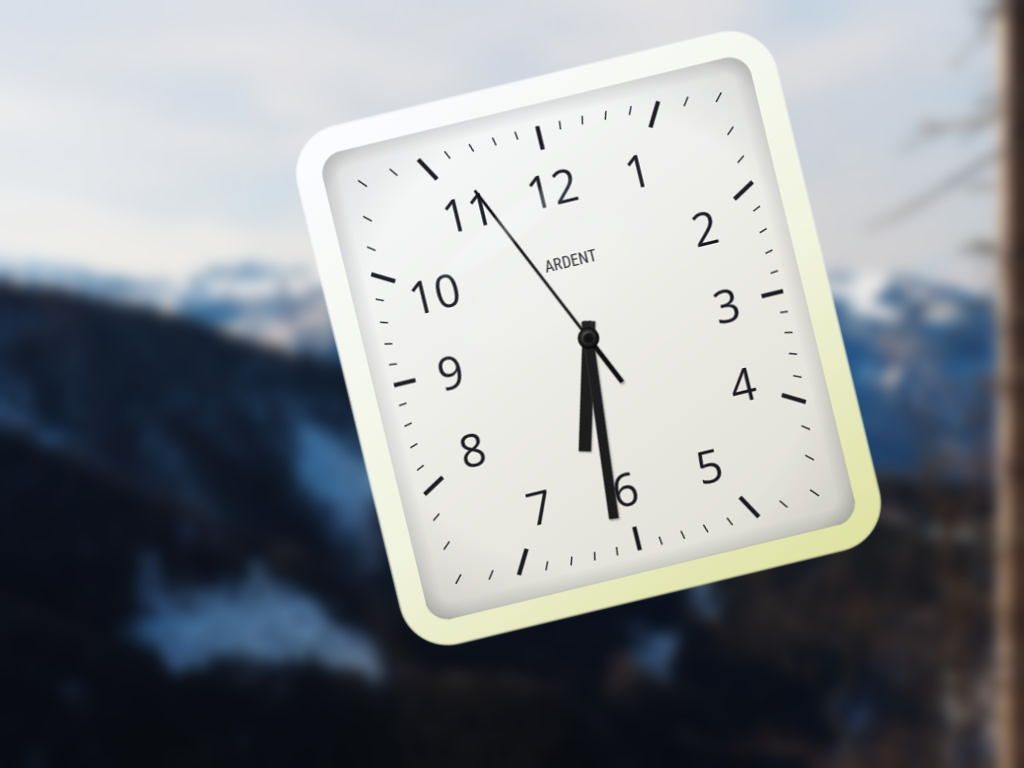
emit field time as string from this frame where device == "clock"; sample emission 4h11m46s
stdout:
6h30m56s
